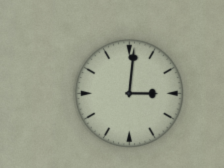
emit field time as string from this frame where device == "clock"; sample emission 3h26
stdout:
3h01
